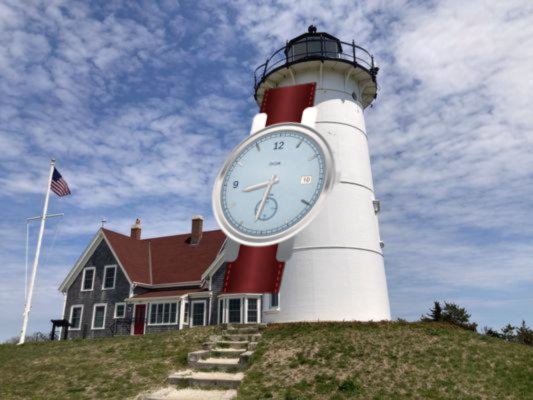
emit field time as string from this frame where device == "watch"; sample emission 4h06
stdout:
8h32
